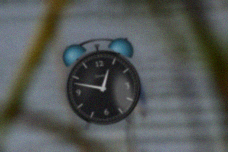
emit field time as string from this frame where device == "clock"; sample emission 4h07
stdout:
12h48
